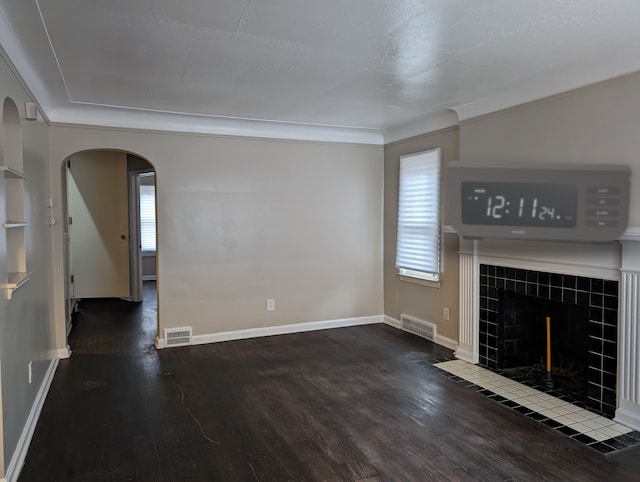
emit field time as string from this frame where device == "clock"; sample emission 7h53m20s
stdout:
12h11m24s
